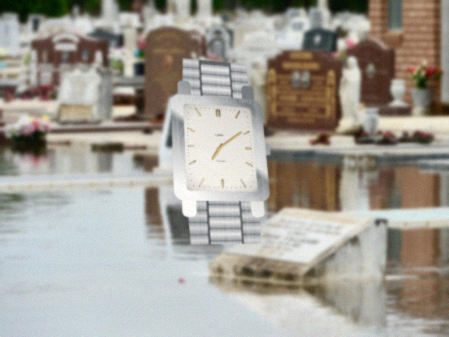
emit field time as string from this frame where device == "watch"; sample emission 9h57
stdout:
7h09
